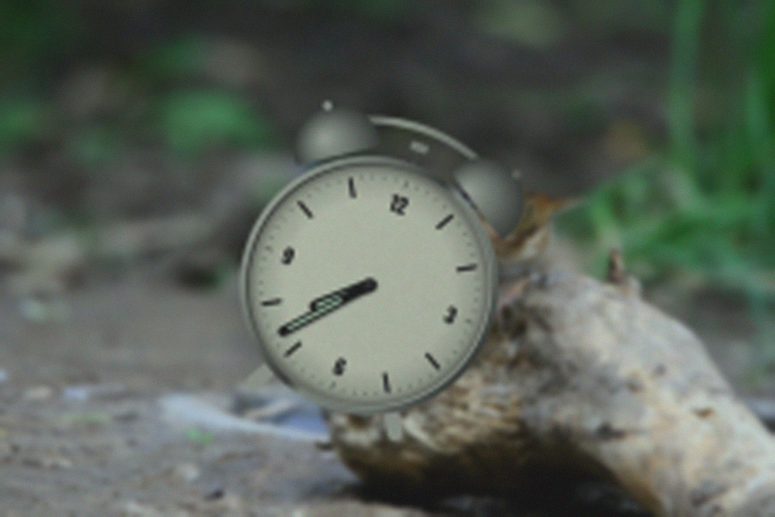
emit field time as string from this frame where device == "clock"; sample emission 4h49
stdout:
7h37
